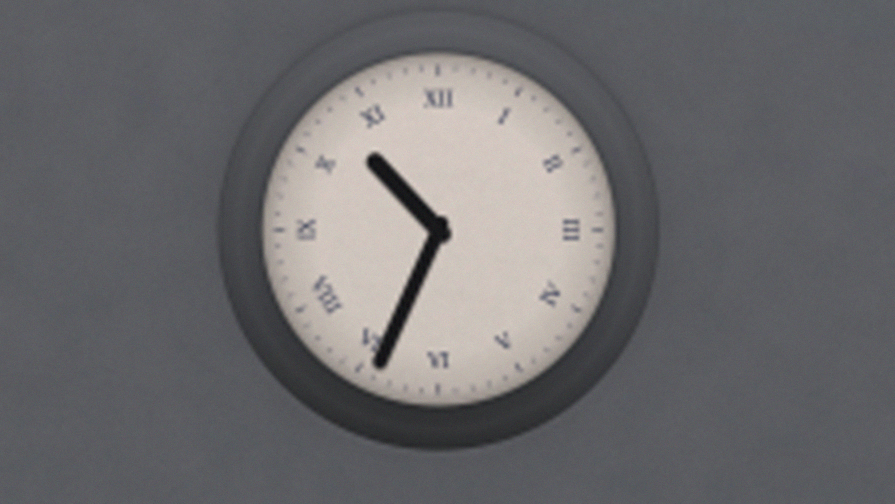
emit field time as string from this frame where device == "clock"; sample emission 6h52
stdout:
10h34
